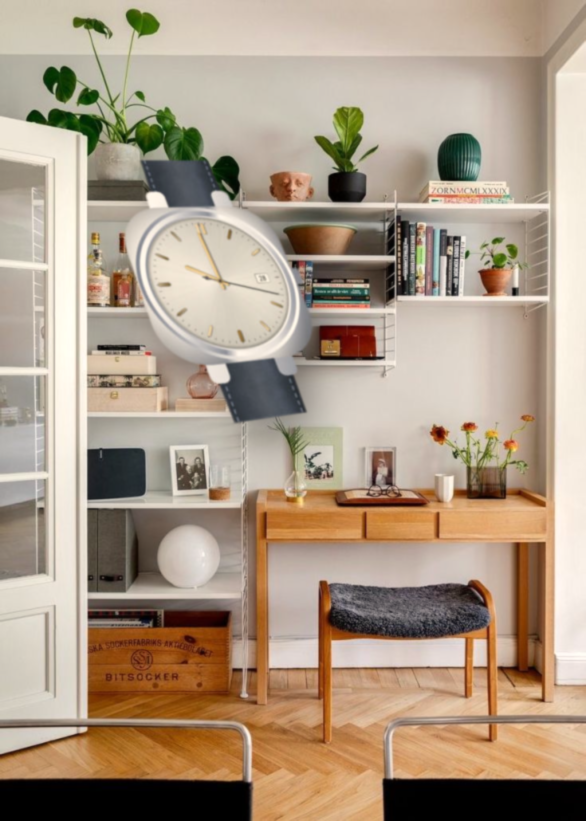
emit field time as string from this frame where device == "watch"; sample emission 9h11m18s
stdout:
9h59m18s
